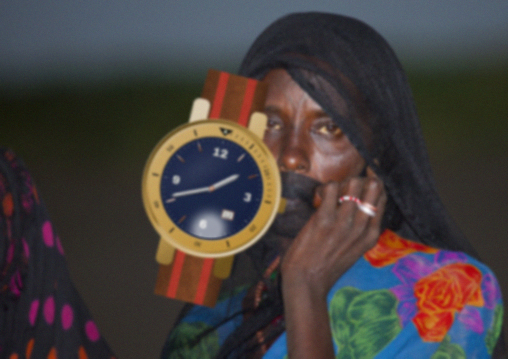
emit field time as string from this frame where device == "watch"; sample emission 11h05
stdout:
1h41
